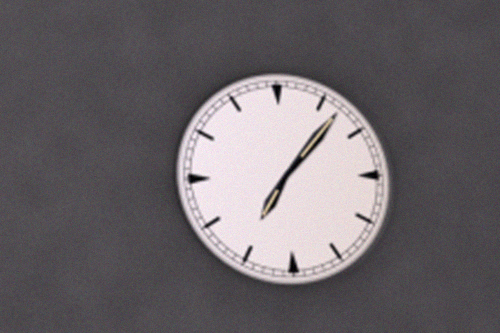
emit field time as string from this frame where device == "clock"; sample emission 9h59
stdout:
7h07
